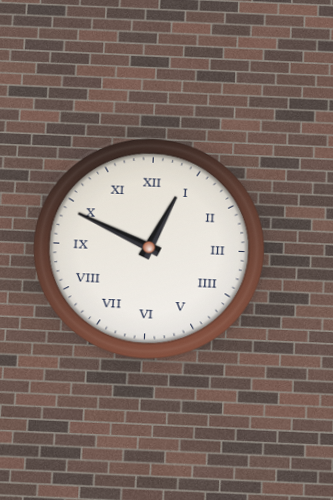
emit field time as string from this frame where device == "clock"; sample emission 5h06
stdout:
12h49
